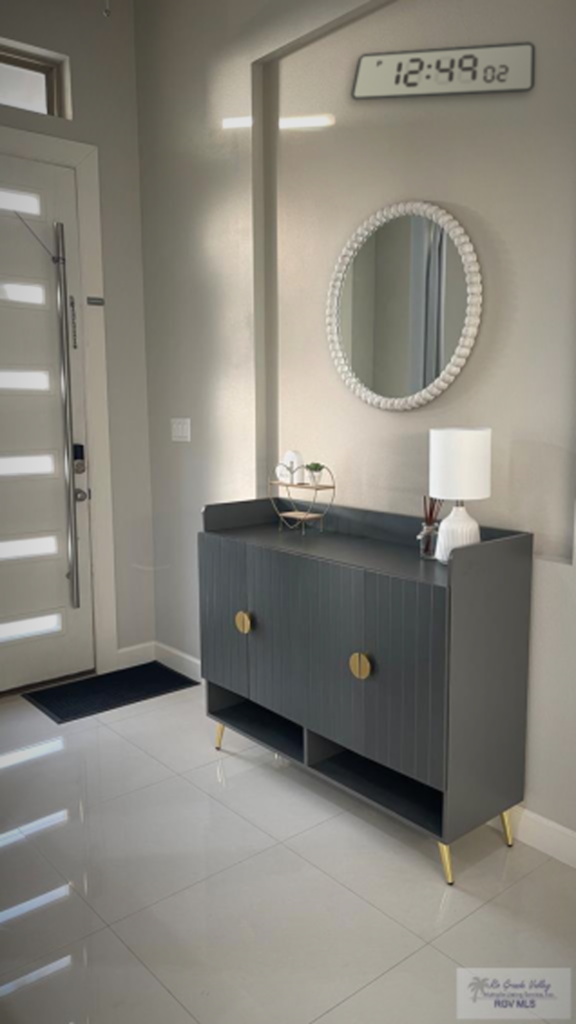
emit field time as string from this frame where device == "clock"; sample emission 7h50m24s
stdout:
12h49m02s
